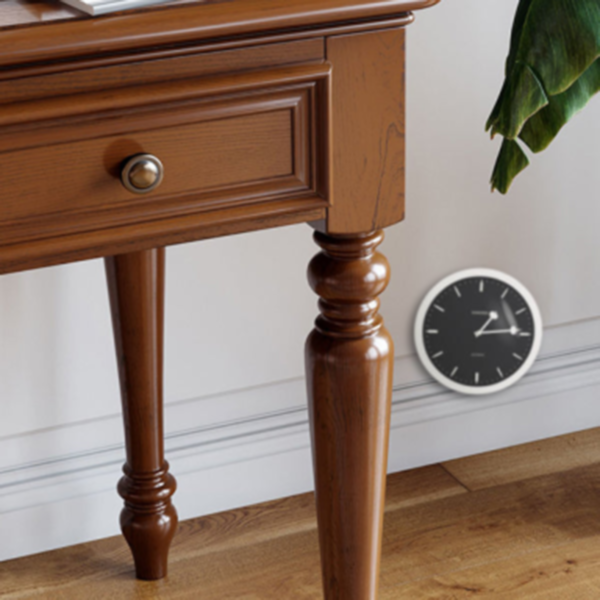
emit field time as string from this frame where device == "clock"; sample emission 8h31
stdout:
1h14
